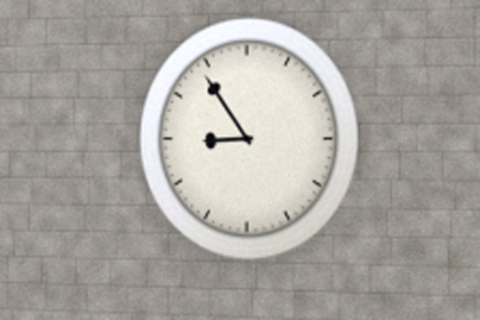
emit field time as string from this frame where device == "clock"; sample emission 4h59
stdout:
8h54
